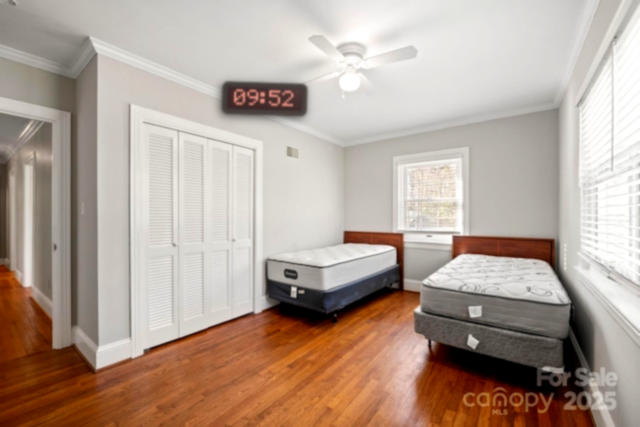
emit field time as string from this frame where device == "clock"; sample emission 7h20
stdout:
9h52
